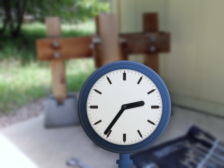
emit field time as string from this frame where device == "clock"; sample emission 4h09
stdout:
2h36
